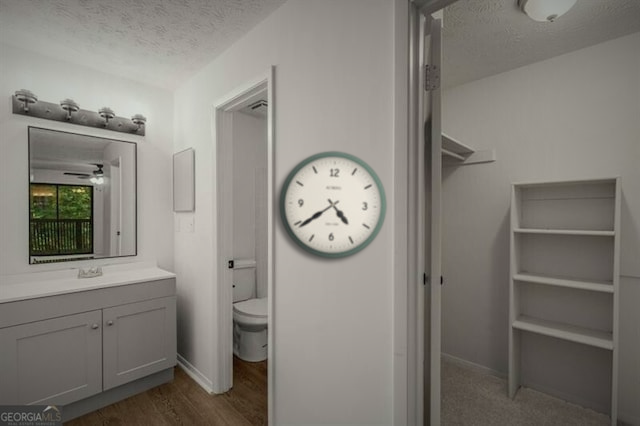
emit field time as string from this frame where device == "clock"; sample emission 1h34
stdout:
4h39
